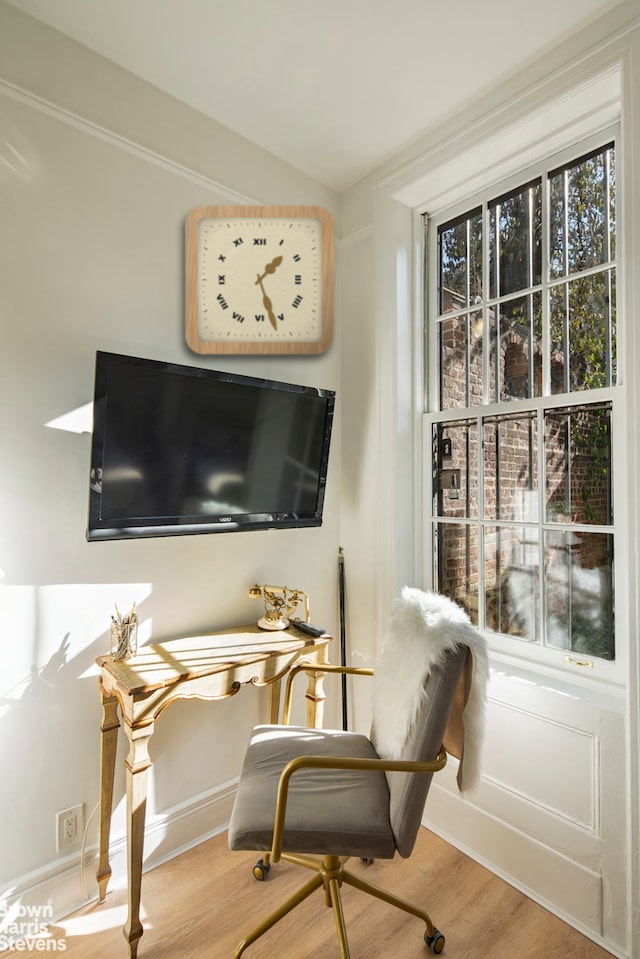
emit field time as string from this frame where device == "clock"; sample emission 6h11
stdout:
1h27
